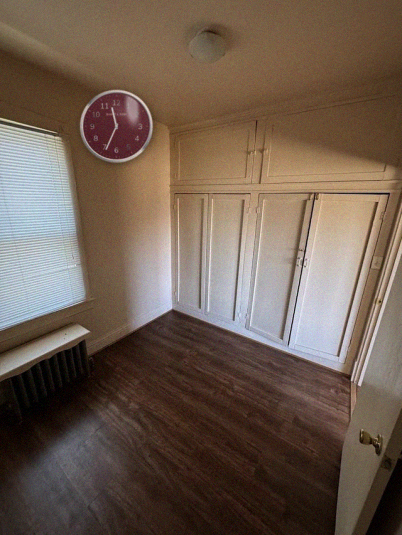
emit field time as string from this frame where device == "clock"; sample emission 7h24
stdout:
11h34
